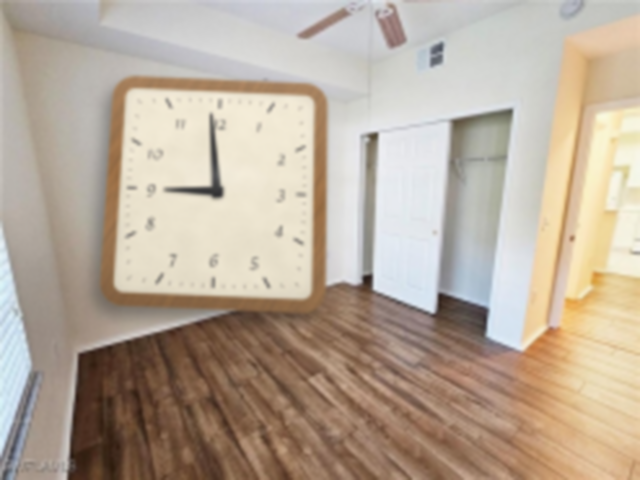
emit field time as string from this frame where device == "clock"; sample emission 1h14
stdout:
8h59
